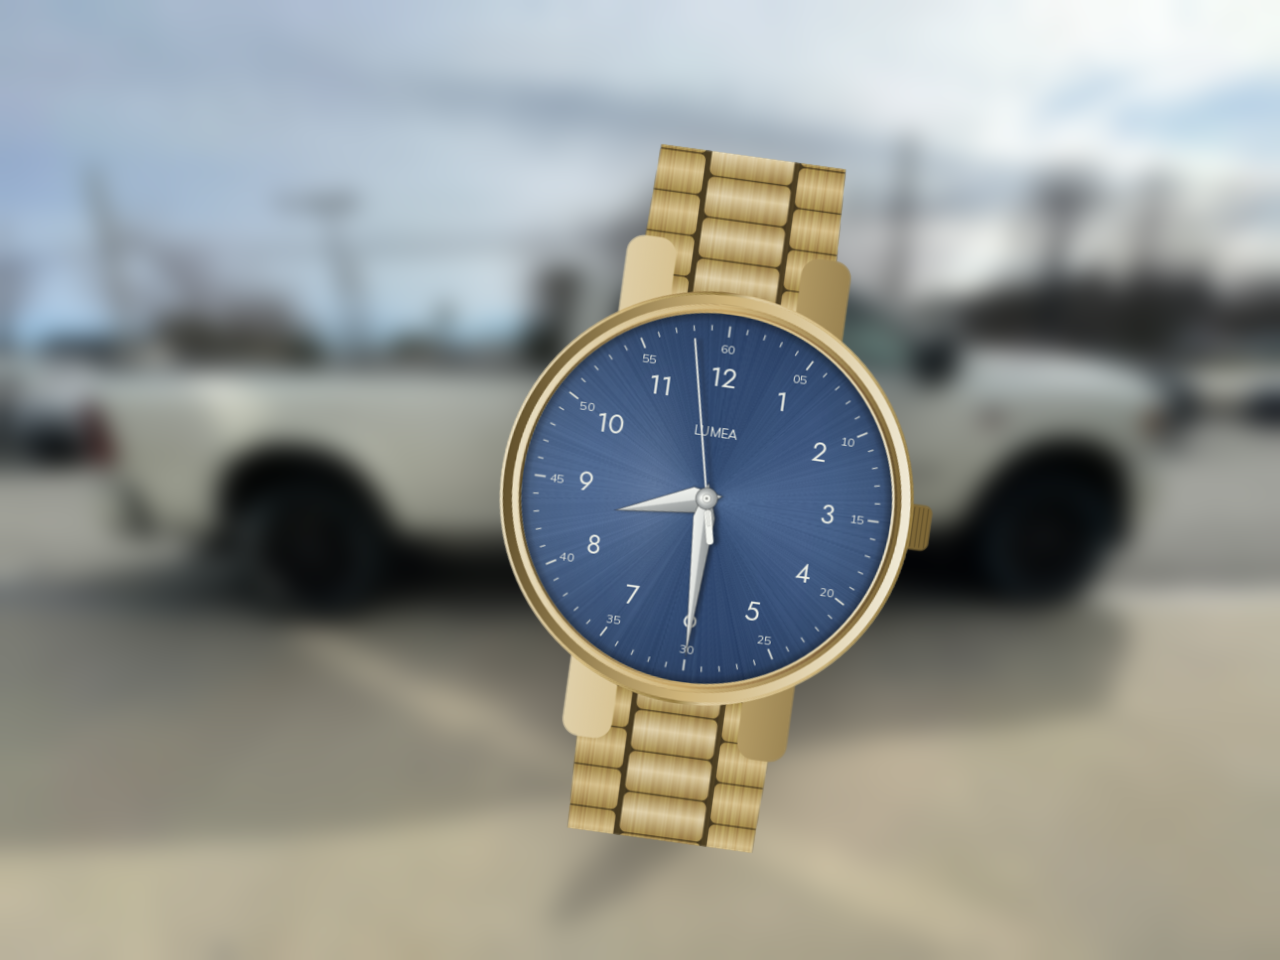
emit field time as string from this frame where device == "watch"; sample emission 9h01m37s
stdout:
8h29m58s
